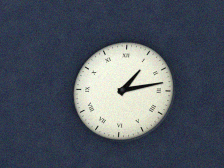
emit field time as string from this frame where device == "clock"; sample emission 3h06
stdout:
1h13
